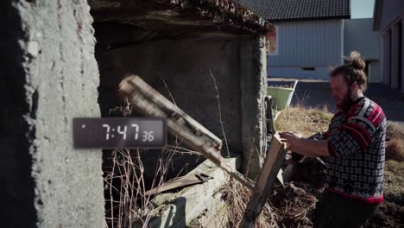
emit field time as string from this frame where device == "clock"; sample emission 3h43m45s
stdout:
7h47m36s
